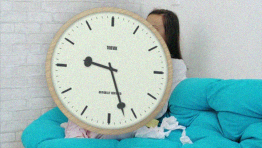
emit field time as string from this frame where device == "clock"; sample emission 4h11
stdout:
9h27
